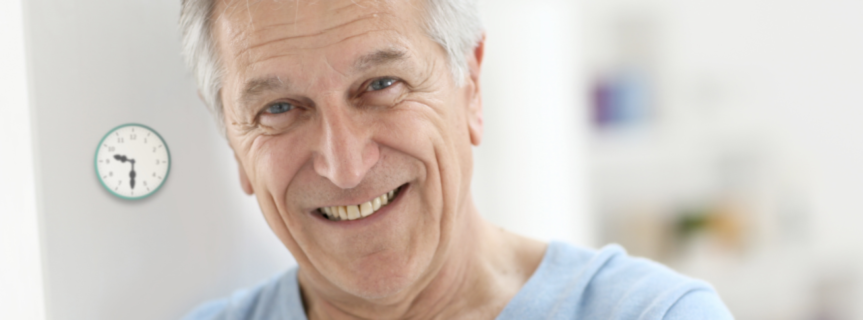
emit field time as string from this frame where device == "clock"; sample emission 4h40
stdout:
9h30
